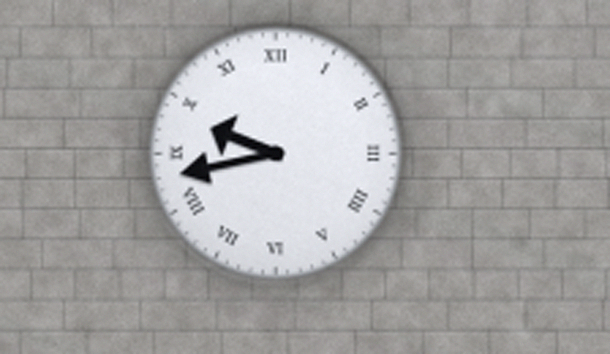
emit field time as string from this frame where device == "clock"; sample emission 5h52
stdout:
9h43
